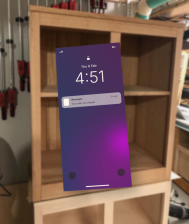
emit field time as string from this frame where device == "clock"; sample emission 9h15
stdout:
4h51
